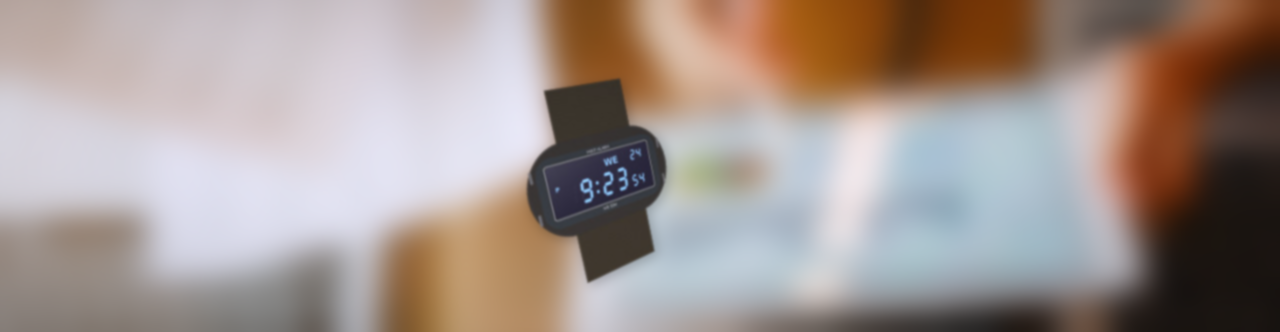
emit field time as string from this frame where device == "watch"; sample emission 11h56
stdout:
9h23
